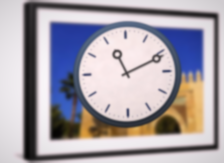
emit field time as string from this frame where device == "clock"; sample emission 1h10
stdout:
11h11
